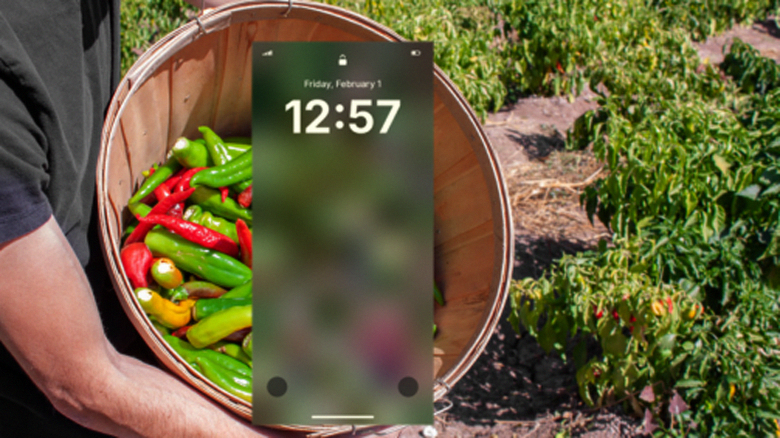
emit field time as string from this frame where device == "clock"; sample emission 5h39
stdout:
12h57
